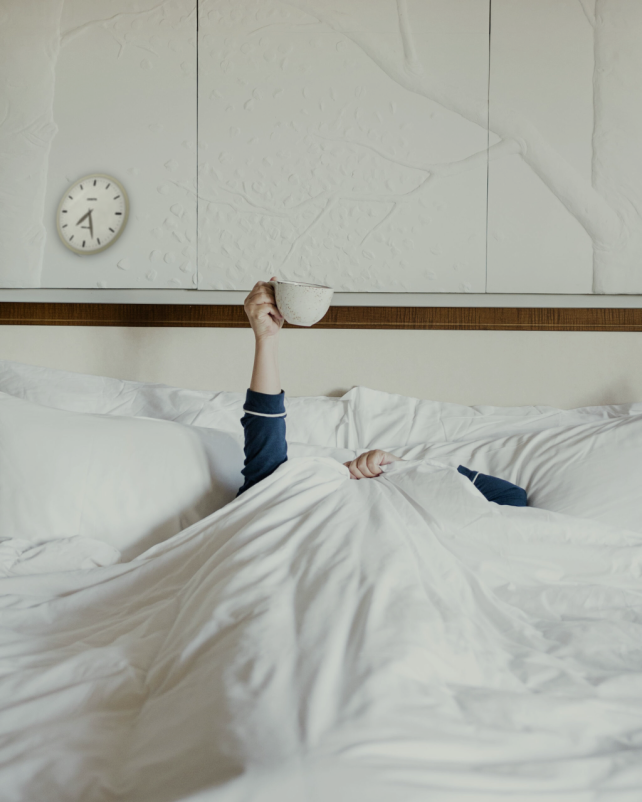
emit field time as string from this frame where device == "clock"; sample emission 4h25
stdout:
7h27
